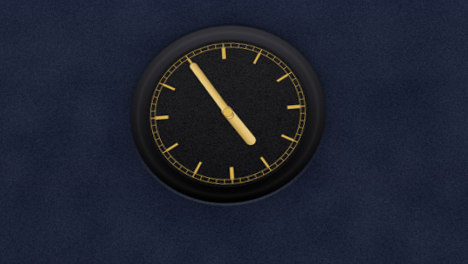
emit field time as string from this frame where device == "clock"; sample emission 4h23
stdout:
4h55
